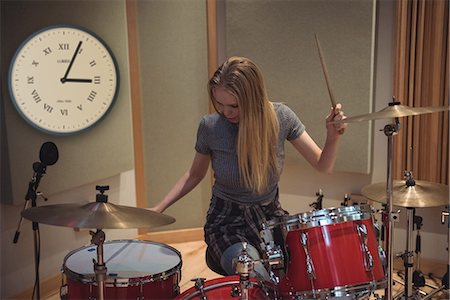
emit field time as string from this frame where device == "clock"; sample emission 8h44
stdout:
3h04
